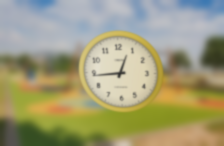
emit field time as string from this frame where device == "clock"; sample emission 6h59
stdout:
12h44
